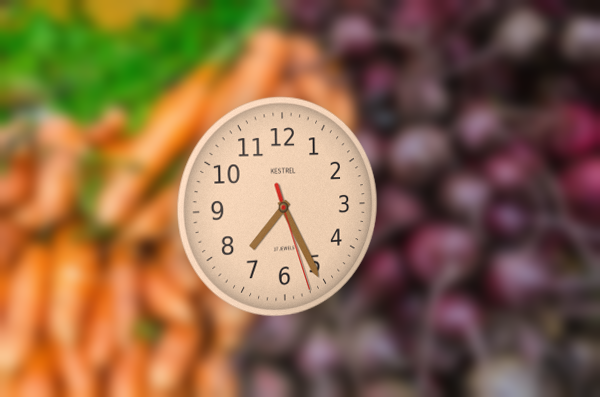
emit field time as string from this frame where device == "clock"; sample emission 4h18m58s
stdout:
7h25m27s
